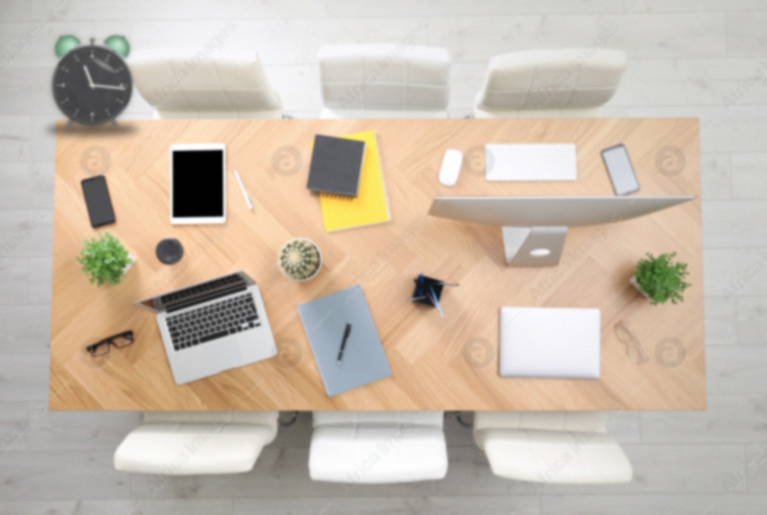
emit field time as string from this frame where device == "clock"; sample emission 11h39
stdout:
11h16
